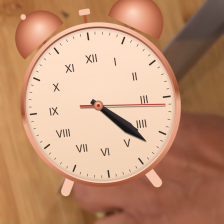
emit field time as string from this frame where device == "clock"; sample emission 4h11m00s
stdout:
4h22m16s
